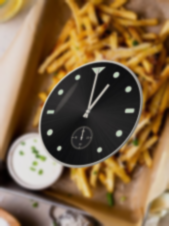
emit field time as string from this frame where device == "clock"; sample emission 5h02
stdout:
1h00
